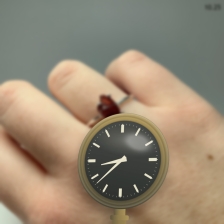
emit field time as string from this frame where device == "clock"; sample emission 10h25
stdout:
8h38
